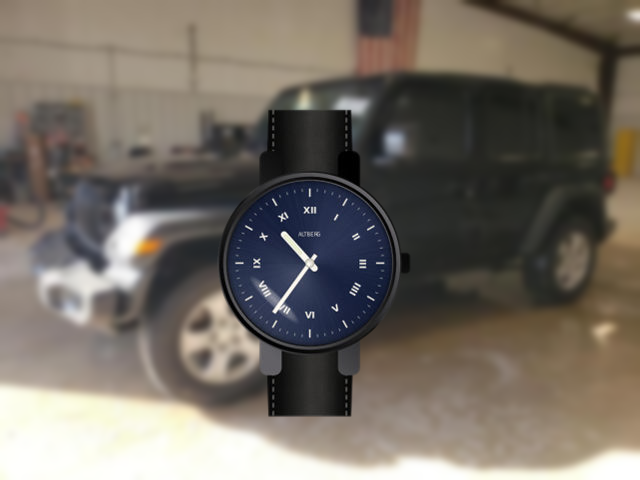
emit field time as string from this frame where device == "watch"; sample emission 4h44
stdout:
10h36
